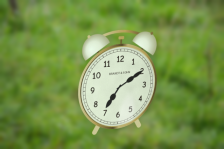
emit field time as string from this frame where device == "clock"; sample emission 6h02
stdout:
7h10
